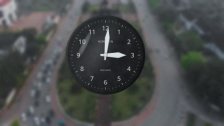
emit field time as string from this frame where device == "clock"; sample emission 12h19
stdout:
3h01
